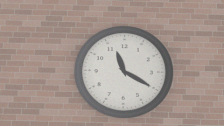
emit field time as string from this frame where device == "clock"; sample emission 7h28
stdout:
11h20
